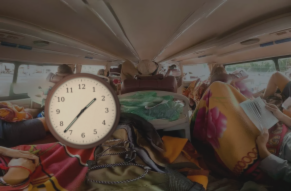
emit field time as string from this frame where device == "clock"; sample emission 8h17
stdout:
1h37
